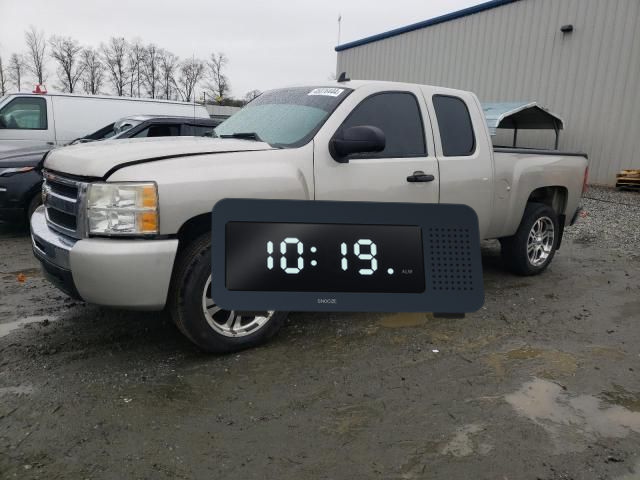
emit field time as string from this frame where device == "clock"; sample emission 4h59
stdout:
10h19
